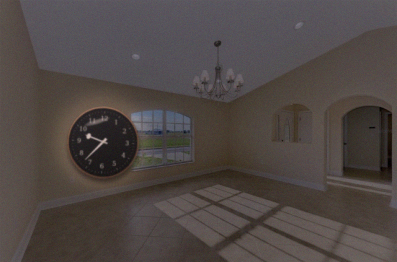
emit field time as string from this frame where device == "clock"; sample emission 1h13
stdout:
9h37
